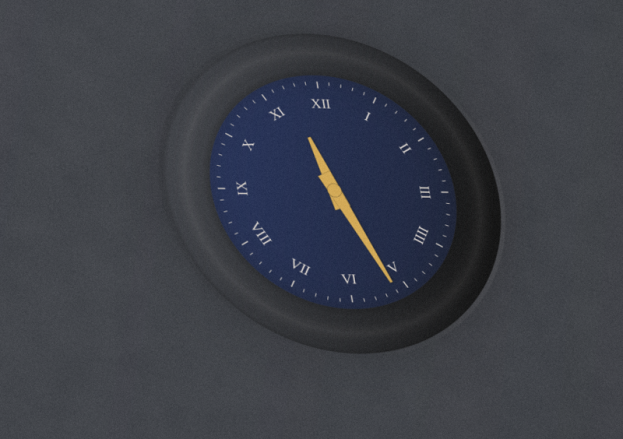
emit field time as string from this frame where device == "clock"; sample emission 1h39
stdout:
11h26
